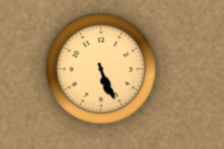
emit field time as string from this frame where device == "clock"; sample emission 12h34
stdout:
5h26
